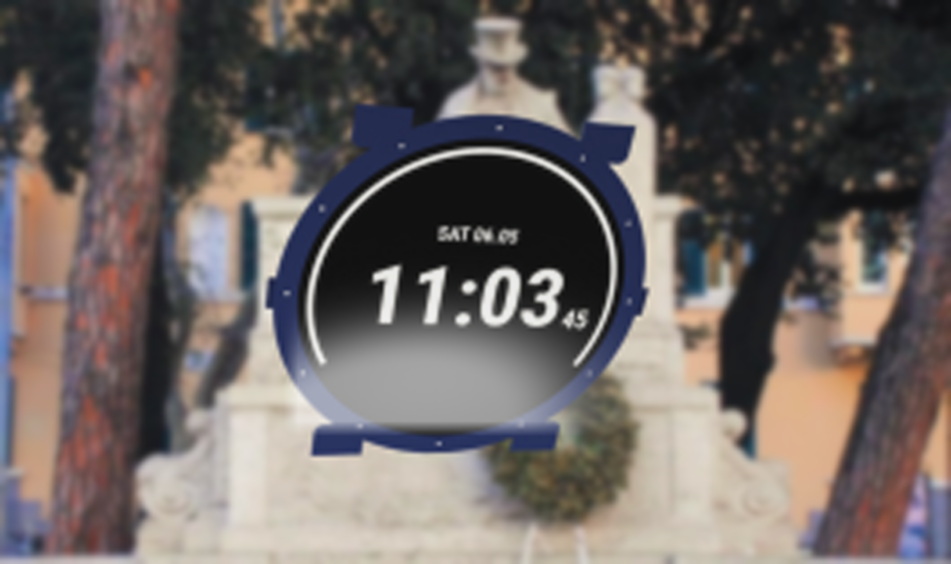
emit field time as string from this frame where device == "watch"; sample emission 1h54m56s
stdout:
11h03m45s
